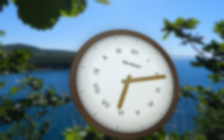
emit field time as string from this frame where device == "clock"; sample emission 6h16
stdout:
6h11
